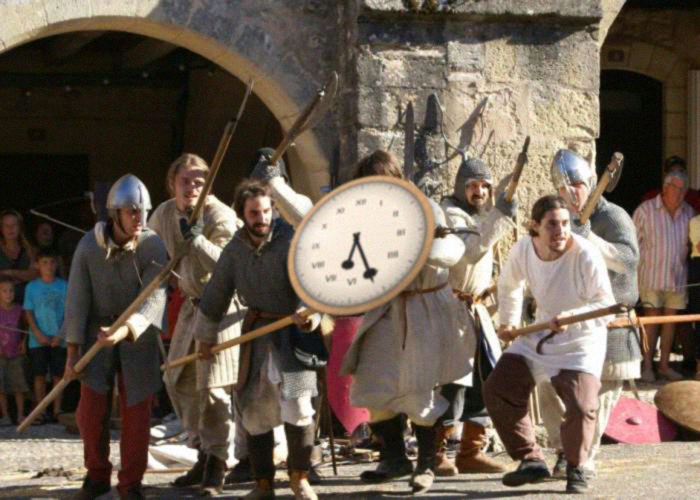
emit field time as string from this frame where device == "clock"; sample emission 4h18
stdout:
6h26
